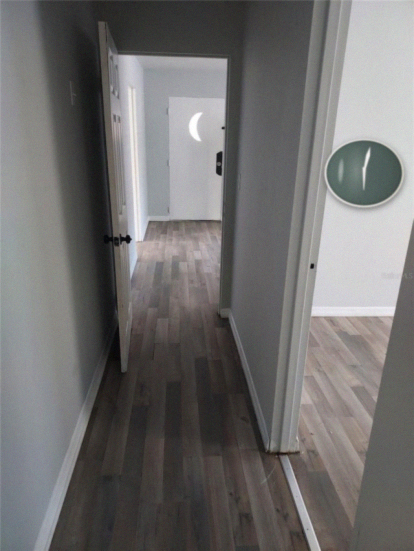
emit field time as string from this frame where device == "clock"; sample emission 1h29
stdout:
6h02
